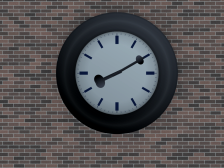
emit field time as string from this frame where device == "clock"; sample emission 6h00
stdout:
8h10
